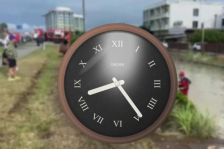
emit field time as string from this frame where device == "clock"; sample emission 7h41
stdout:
8h24
